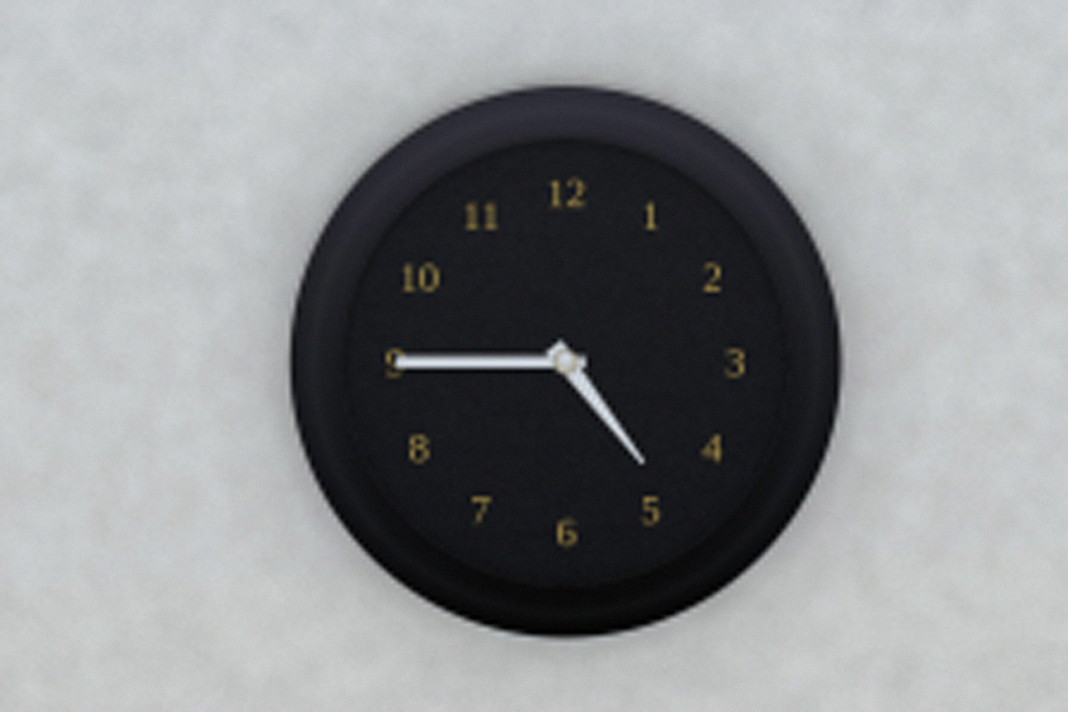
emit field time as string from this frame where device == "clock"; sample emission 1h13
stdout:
4h45
